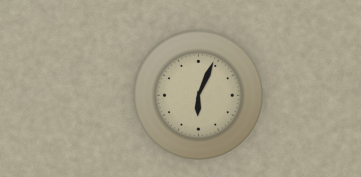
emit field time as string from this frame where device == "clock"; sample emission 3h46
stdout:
6h04
